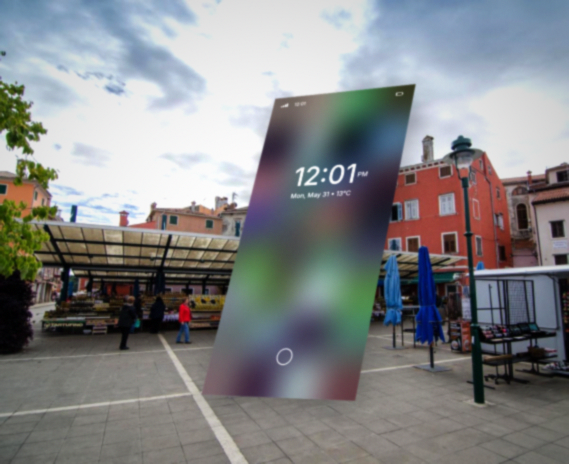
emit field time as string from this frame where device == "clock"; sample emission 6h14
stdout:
12h01
